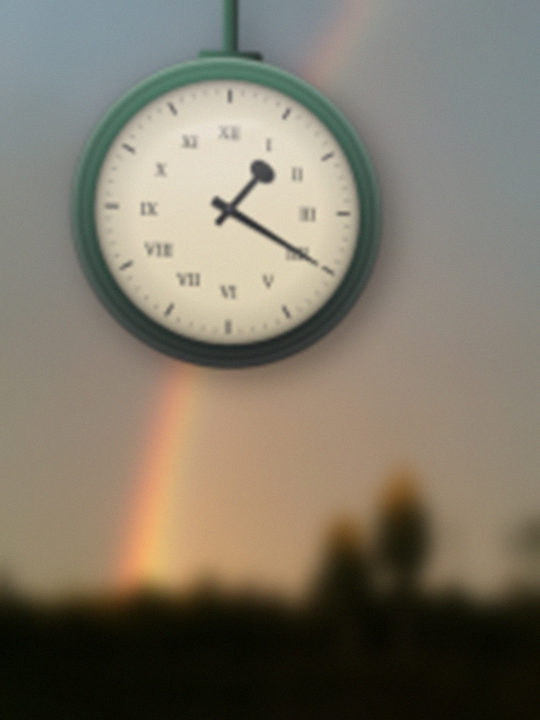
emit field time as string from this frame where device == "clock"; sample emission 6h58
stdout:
1h20
